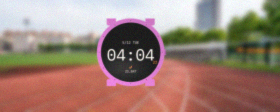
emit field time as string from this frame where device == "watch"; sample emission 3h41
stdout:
4h04
